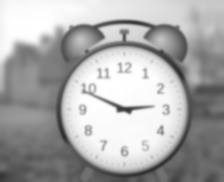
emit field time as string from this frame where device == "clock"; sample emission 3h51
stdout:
2h49
